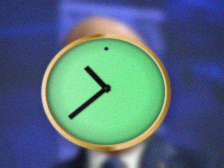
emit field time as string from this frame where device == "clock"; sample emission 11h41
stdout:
10h38
